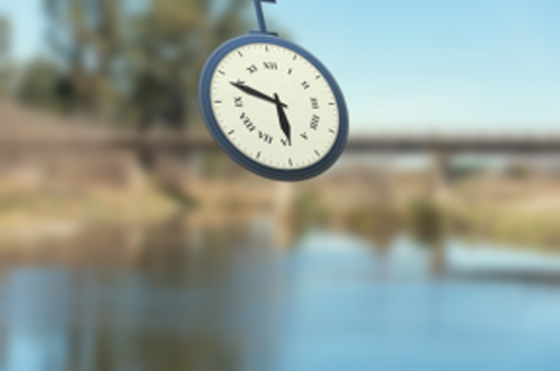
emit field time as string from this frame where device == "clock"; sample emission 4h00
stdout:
5h49
